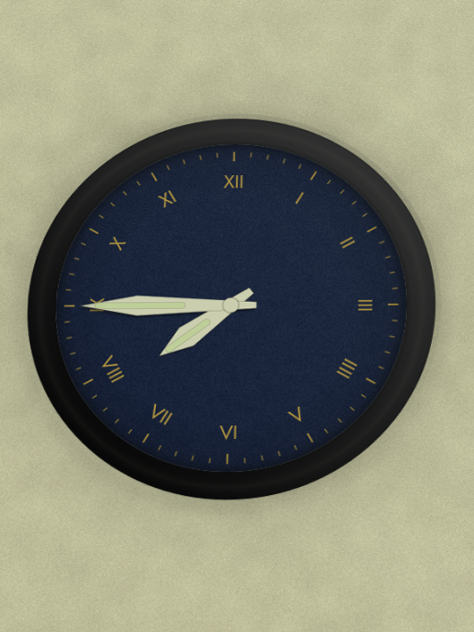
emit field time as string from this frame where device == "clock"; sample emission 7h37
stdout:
7h45
